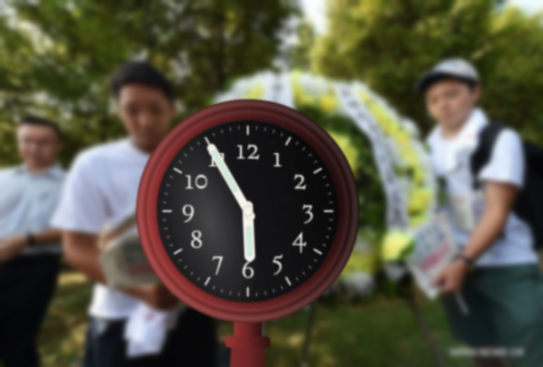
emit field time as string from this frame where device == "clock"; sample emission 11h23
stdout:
5h55
